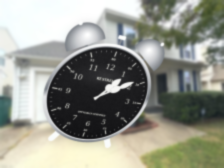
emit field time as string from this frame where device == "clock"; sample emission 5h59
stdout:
1h09
